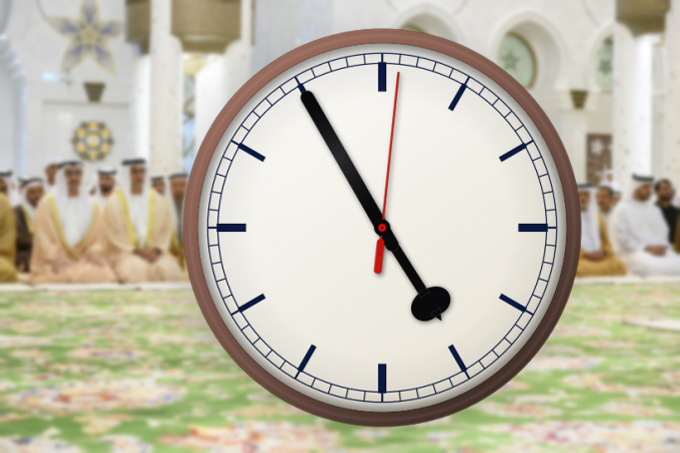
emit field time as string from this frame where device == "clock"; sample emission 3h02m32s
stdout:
4h55m01s
